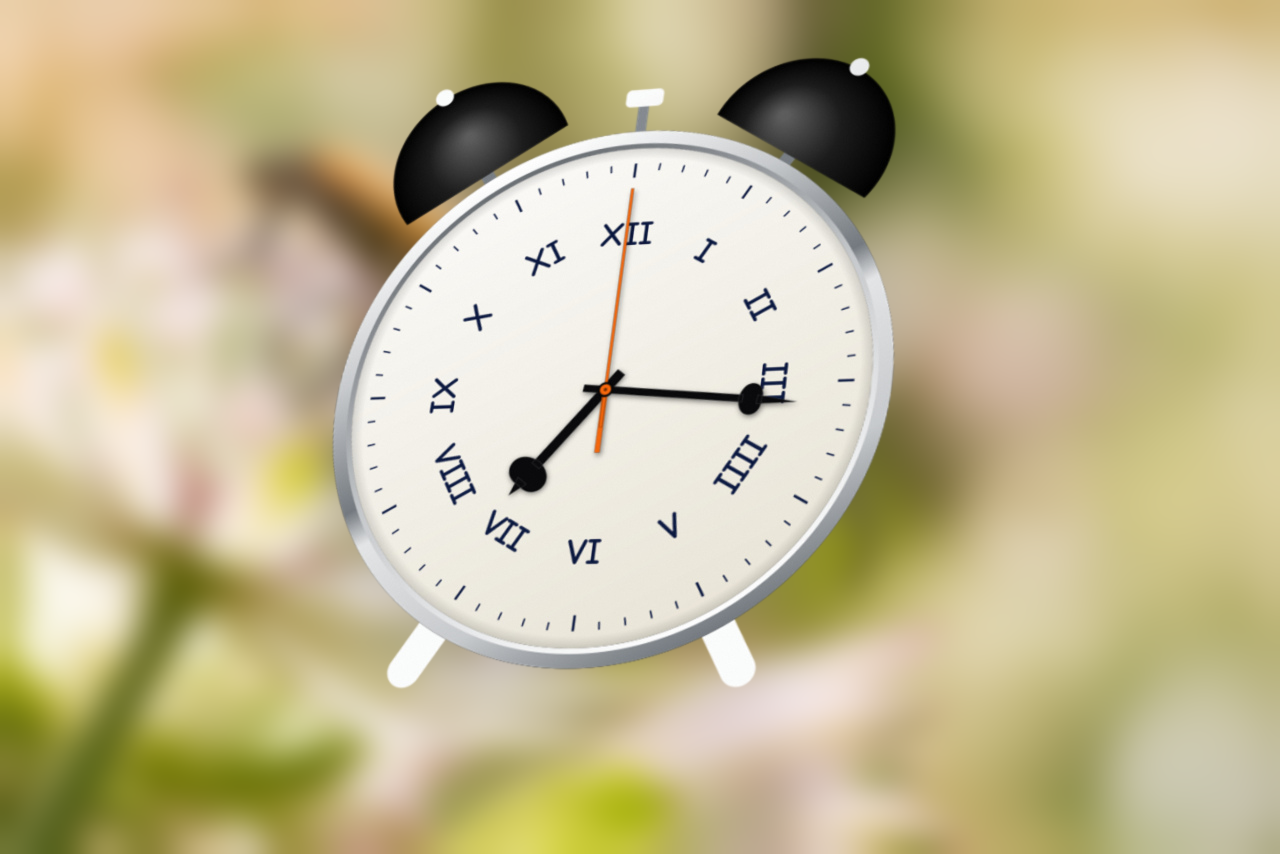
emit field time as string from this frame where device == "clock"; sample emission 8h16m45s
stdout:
7h16m00s
